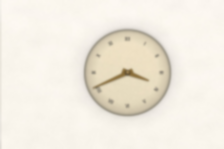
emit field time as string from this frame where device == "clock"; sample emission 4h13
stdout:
3h41
